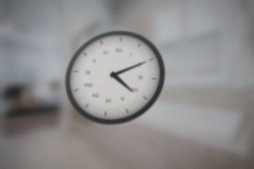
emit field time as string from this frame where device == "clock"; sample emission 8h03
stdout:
4h10
